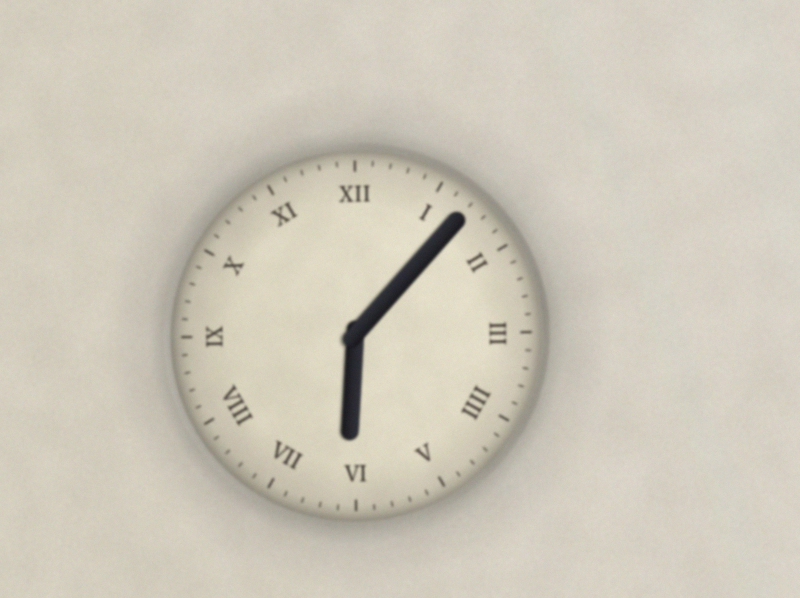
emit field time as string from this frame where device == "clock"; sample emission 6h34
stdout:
6h07
